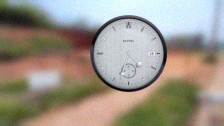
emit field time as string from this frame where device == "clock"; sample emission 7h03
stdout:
4h33
